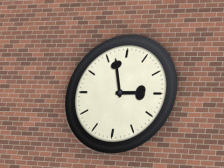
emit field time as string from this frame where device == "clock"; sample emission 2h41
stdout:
2h57
